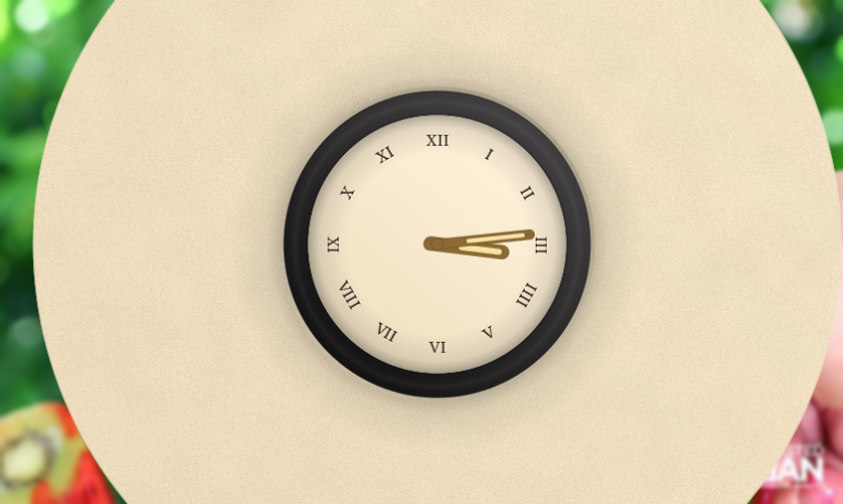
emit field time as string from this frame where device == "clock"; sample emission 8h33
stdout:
3h14
